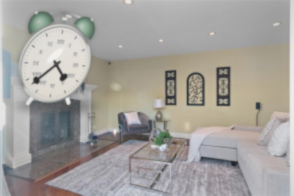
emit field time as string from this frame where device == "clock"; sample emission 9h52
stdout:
4h38
